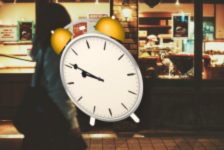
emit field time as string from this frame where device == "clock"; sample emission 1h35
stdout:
9h51
